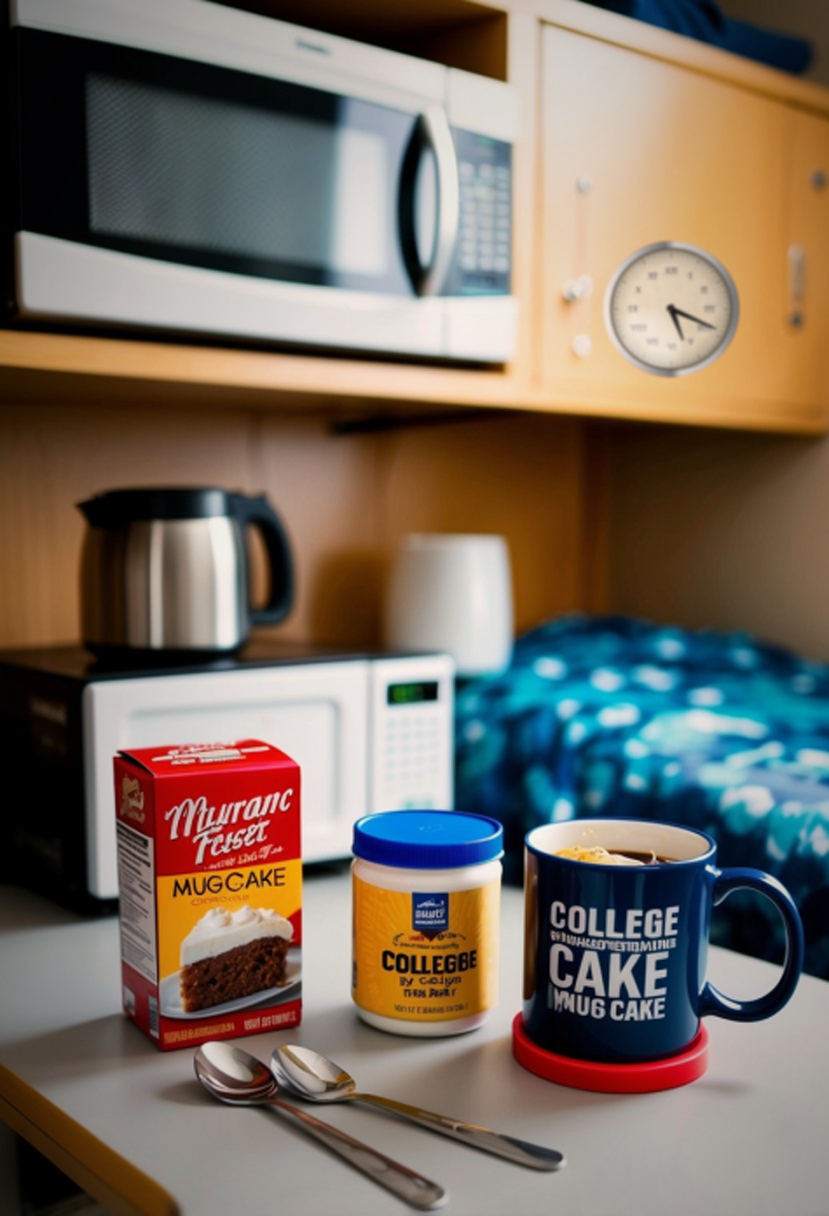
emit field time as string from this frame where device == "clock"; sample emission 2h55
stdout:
5h19
